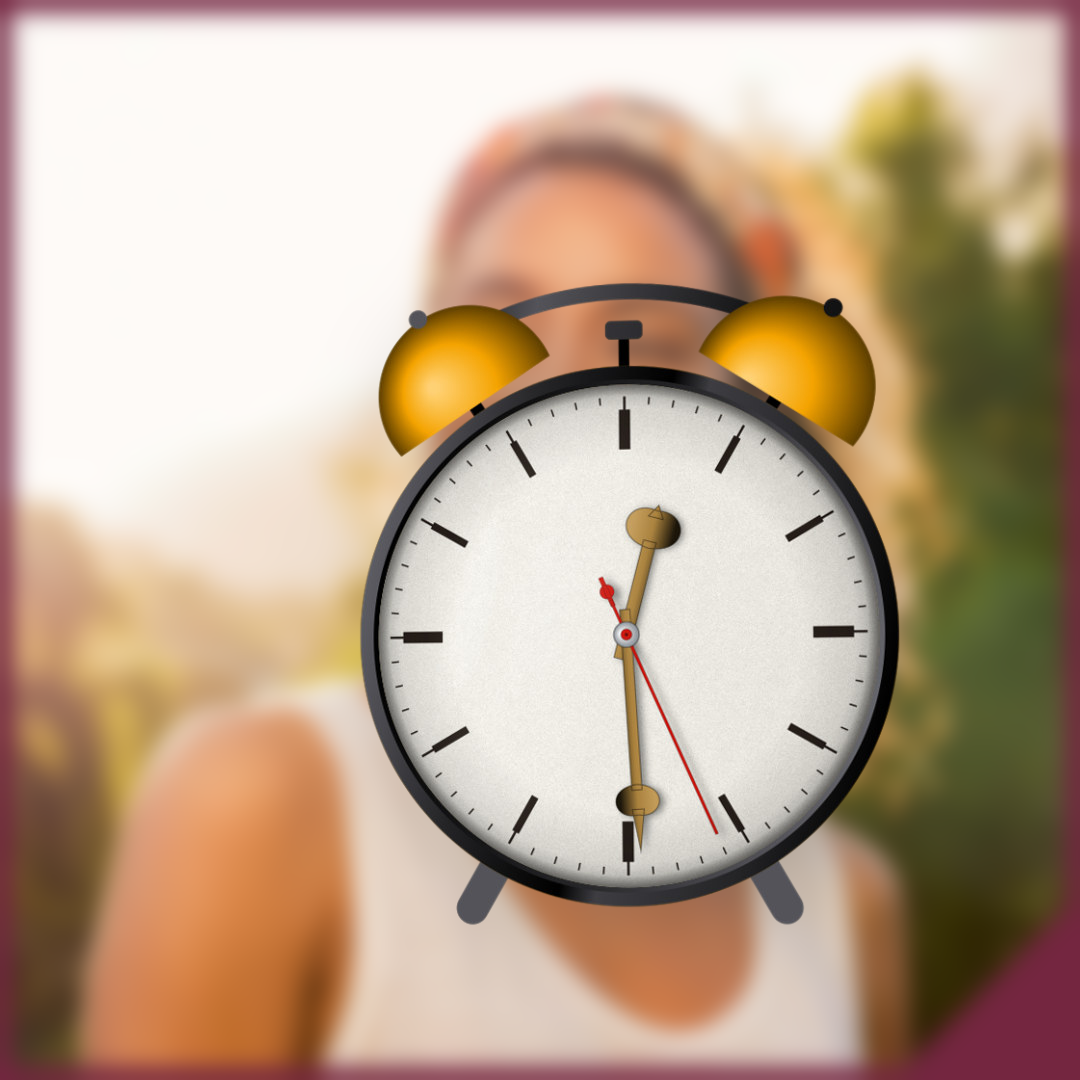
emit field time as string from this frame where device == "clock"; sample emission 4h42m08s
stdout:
12h29m26s
